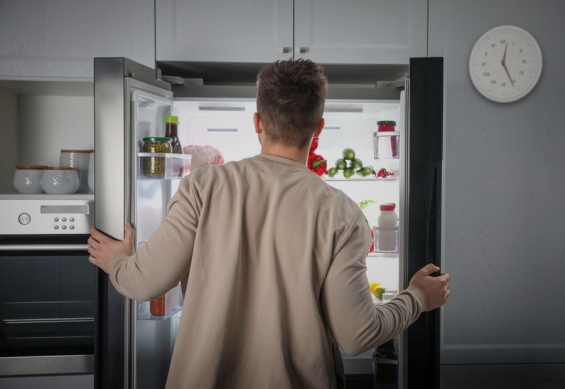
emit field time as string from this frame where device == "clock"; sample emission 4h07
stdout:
12h26
